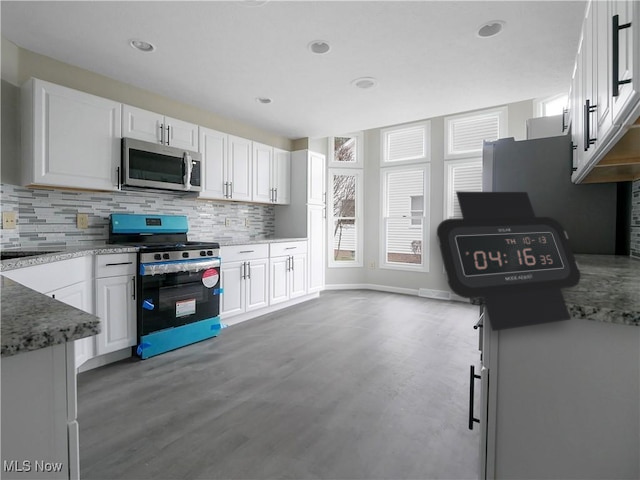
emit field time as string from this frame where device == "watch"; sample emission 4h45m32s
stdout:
4h16m35s
